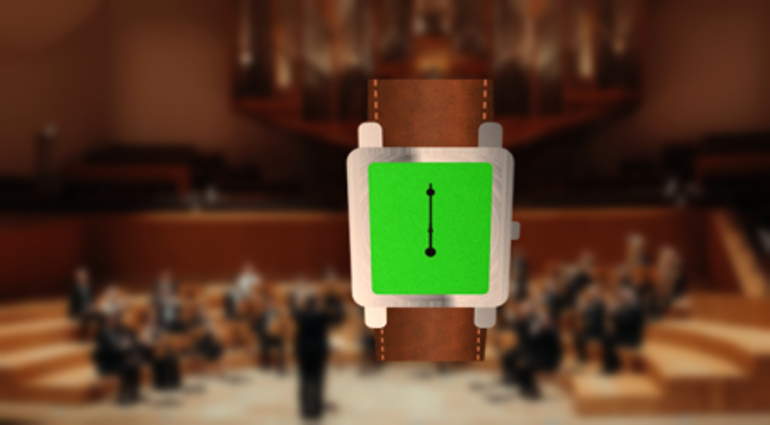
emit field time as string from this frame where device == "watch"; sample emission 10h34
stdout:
6h00
